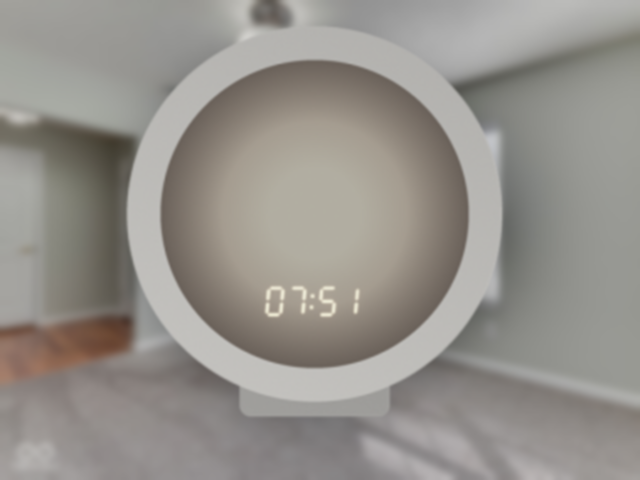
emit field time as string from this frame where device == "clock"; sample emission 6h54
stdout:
7h51
